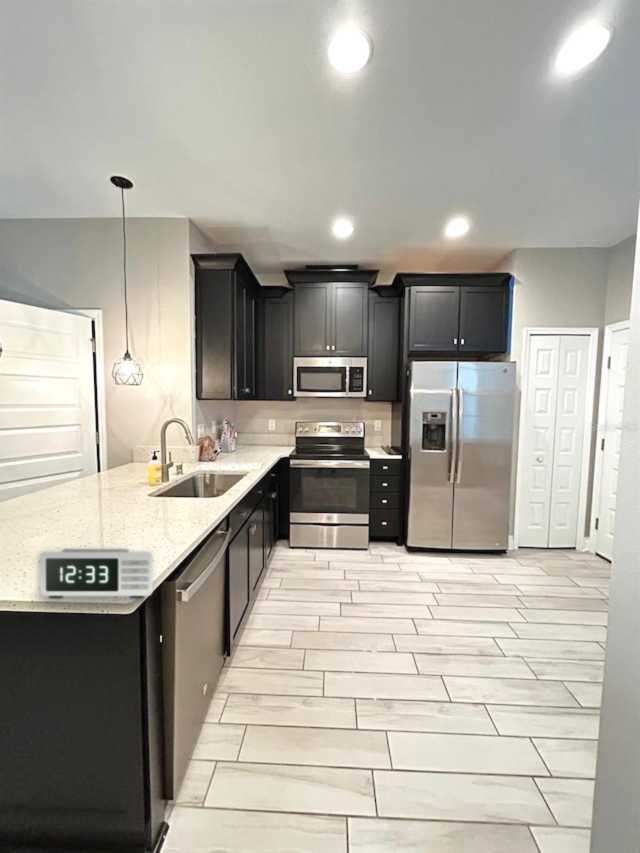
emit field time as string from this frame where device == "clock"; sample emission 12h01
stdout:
12h33
